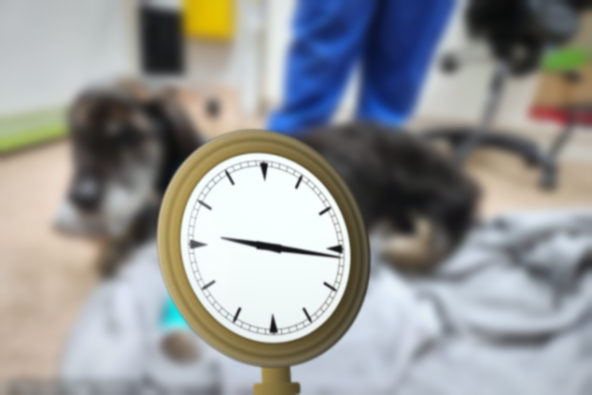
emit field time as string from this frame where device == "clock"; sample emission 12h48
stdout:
9h16
